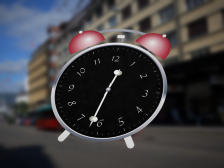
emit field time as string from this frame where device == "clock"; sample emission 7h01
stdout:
12h32
